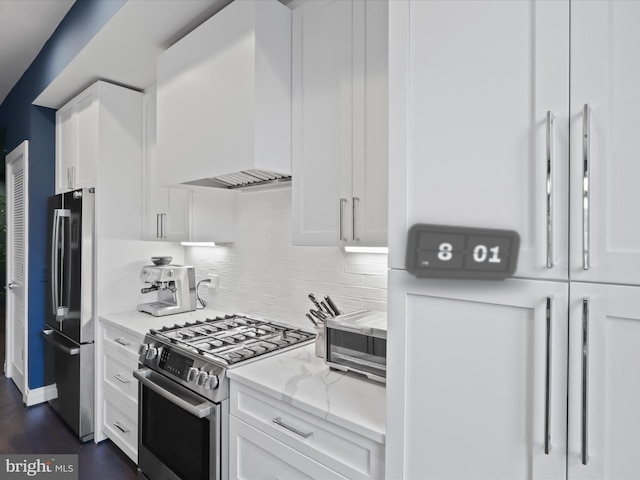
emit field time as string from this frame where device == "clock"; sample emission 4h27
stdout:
8h01
